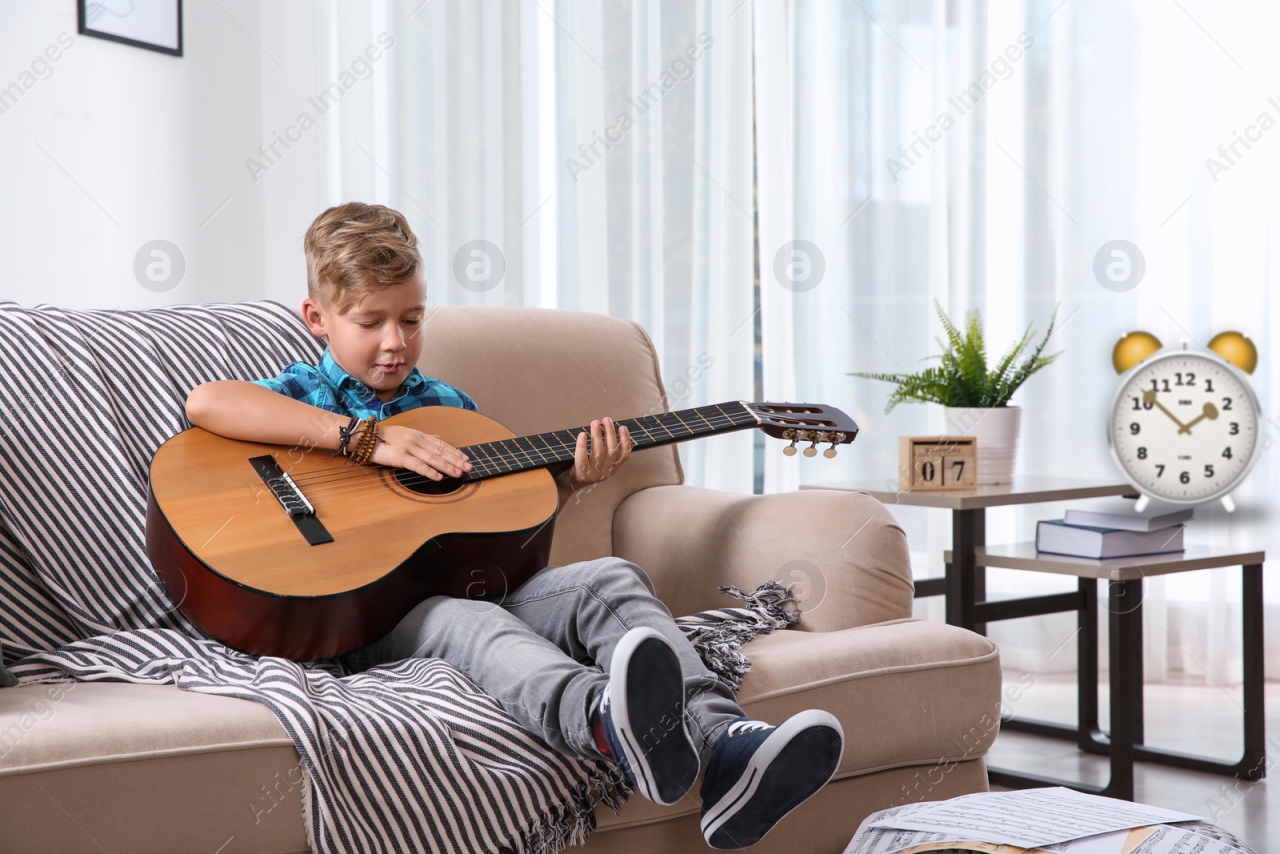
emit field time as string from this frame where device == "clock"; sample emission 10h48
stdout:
1h52
